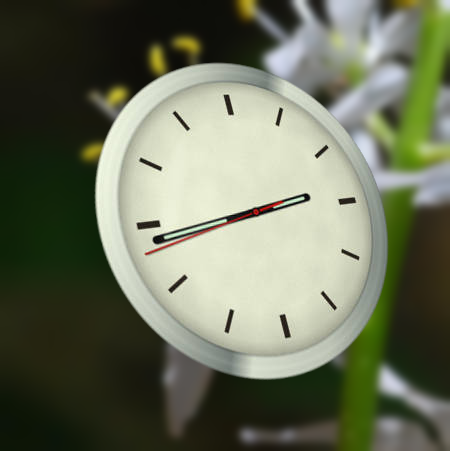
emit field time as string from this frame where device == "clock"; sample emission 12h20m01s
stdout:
2h43m43s
